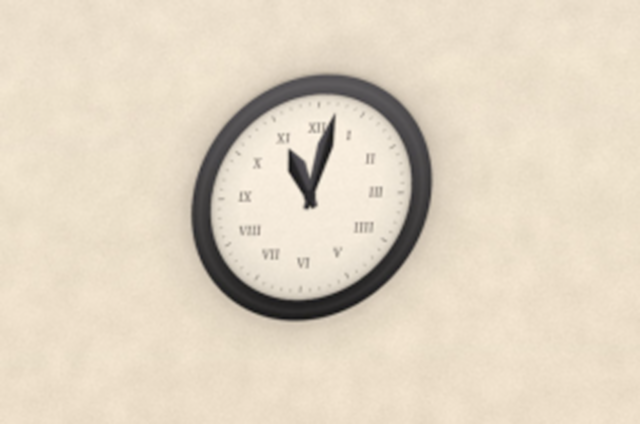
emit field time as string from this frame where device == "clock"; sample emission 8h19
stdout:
11h02
